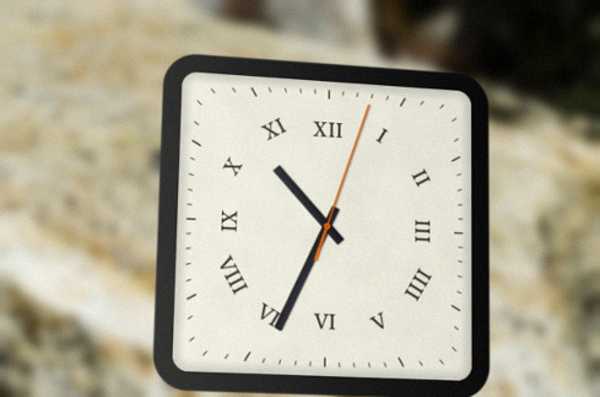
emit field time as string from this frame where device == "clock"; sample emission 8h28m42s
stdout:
10h34m03s
